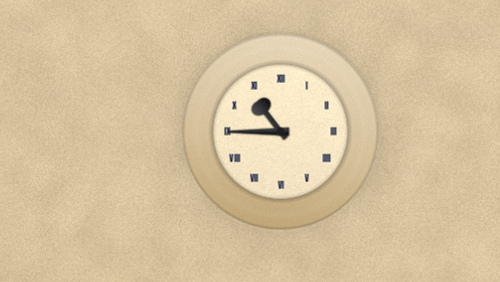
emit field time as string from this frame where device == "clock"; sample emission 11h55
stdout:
10h45
